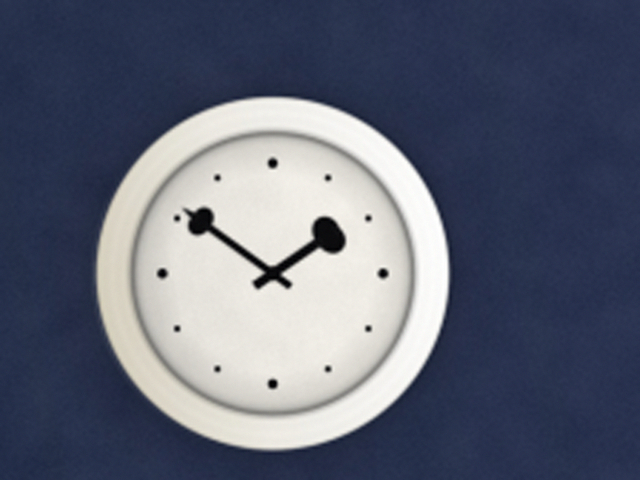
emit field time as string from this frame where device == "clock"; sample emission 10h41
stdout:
1h51
